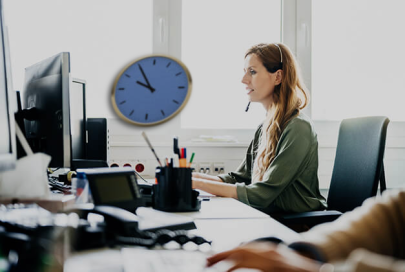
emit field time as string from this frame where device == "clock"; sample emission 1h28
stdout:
9h55
